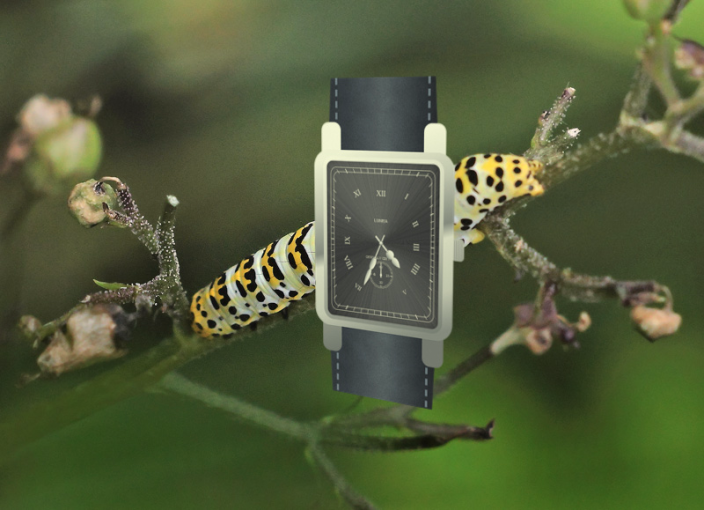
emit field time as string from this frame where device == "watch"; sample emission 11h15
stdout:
4h34
